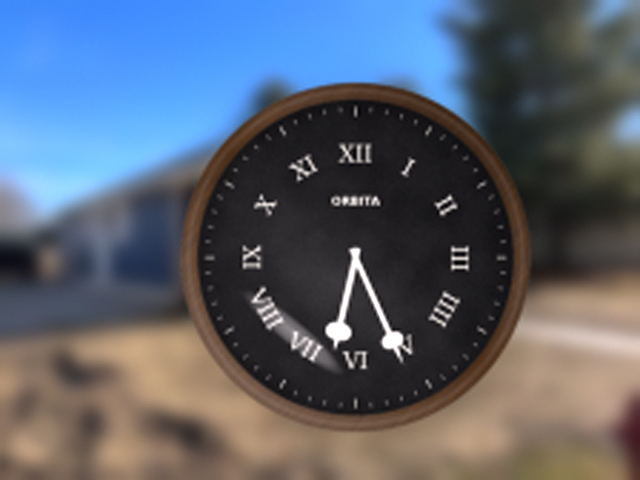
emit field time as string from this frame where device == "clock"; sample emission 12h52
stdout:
6h26
